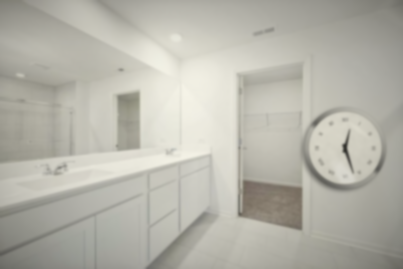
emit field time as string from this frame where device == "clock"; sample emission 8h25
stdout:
12h27
